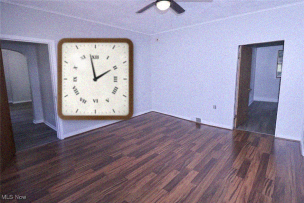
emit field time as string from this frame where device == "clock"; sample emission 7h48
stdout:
1h58
